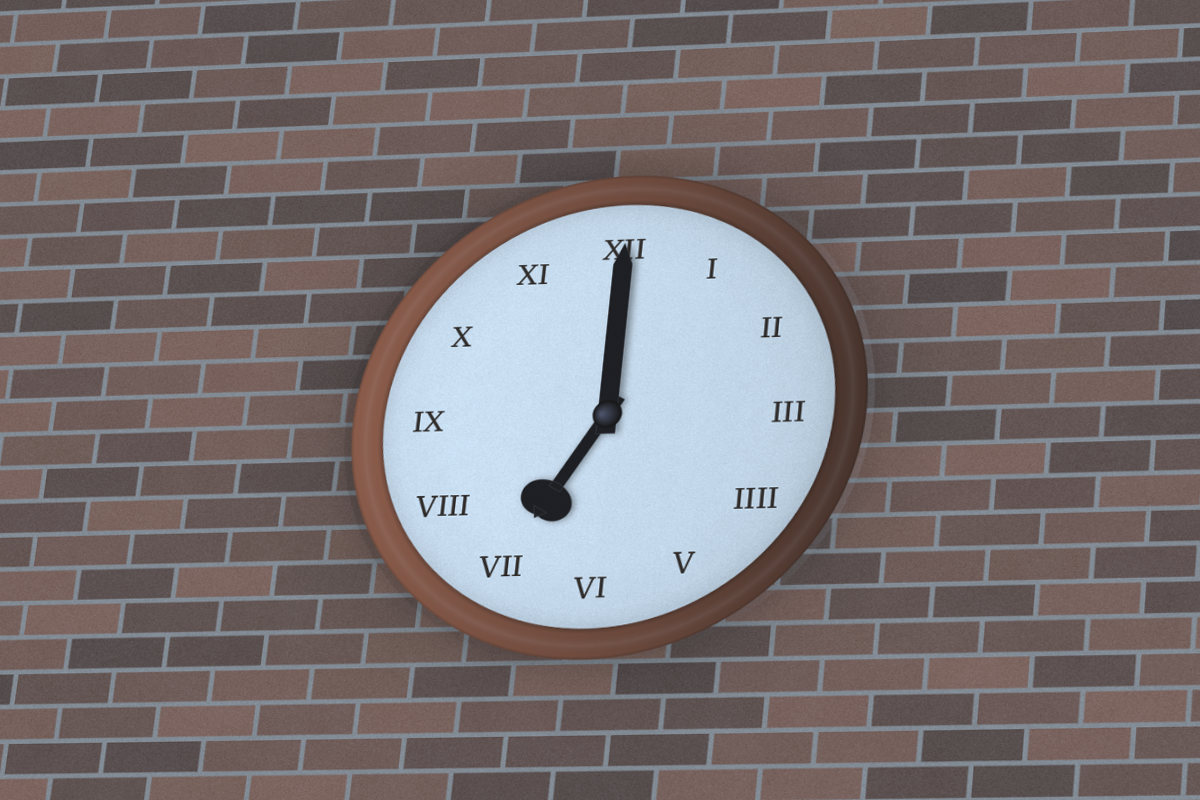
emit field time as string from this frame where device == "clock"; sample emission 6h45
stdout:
7h00
